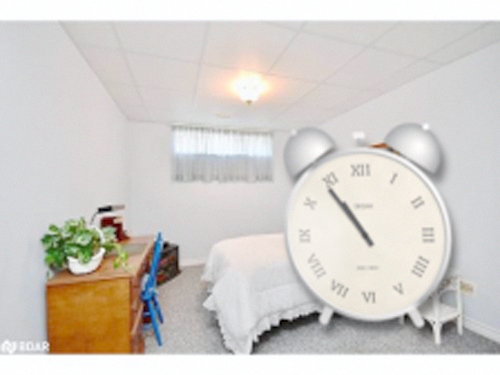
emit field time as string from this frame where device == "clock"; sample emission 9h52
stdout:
10h54
